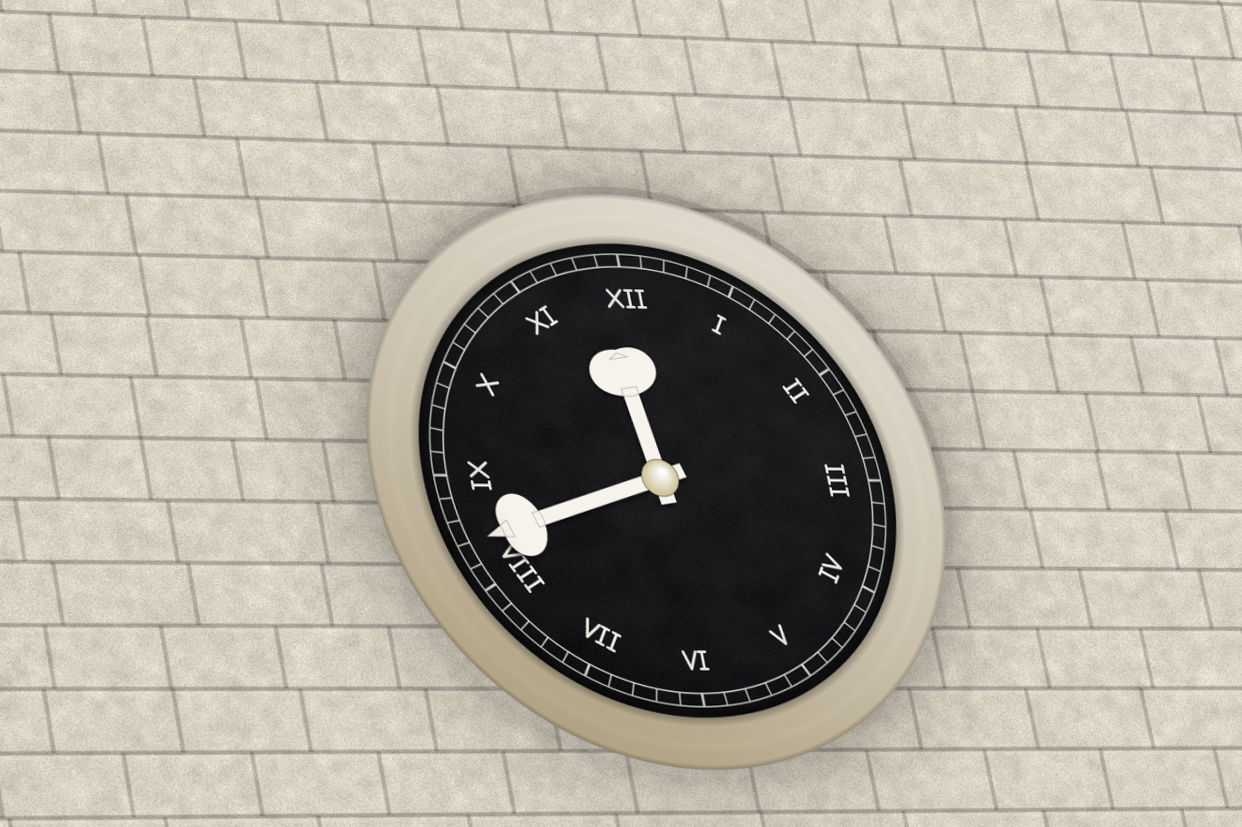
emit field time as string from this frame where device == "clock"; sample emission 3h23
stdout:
11h42
